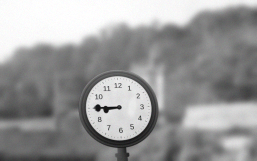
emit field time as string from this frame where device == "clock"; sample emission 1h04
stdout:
8h45
